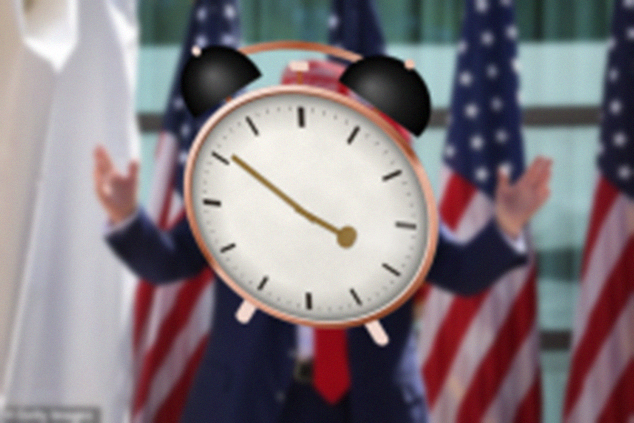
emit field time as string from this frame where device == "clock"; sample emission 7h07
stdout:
3h51
